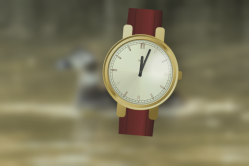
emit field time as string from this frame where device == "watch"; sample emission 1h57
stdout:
12h03
